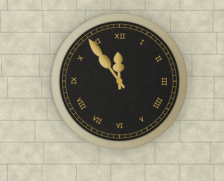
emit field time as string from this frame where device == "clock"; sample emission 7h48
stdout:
11h54
